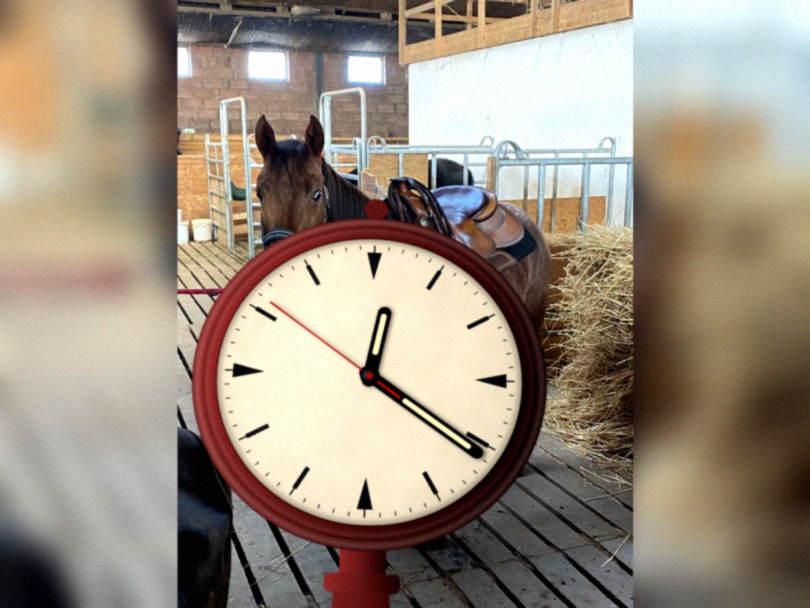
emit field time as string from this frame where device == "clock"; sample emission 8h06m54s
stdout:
12h20m51s
